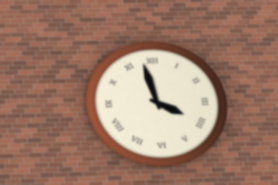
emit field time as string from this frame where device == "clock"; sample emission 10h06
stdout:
3h58
